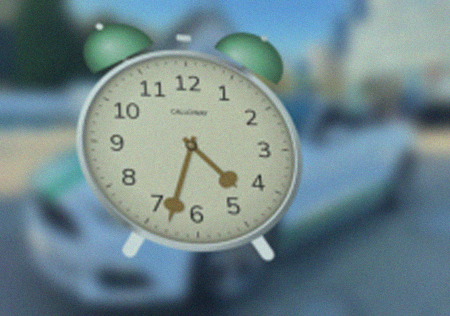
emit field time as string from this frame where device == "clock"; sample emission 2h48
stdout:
4h33
